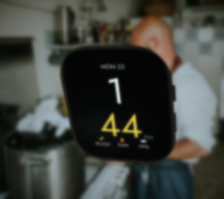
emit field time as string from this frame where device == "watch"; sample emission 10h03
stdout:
1h44
